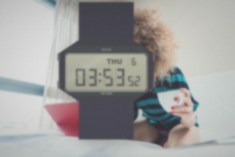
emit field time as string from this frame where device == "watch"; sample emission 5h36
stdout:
3h53
